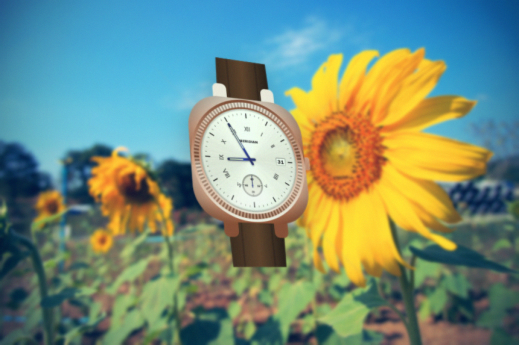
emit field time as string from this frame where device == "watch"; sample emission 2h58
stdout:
8h55
